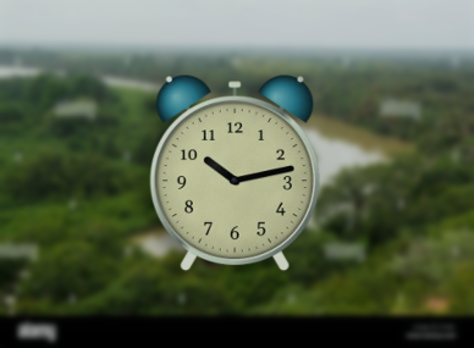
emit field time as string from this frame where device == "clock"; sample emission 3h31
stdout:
10h13
